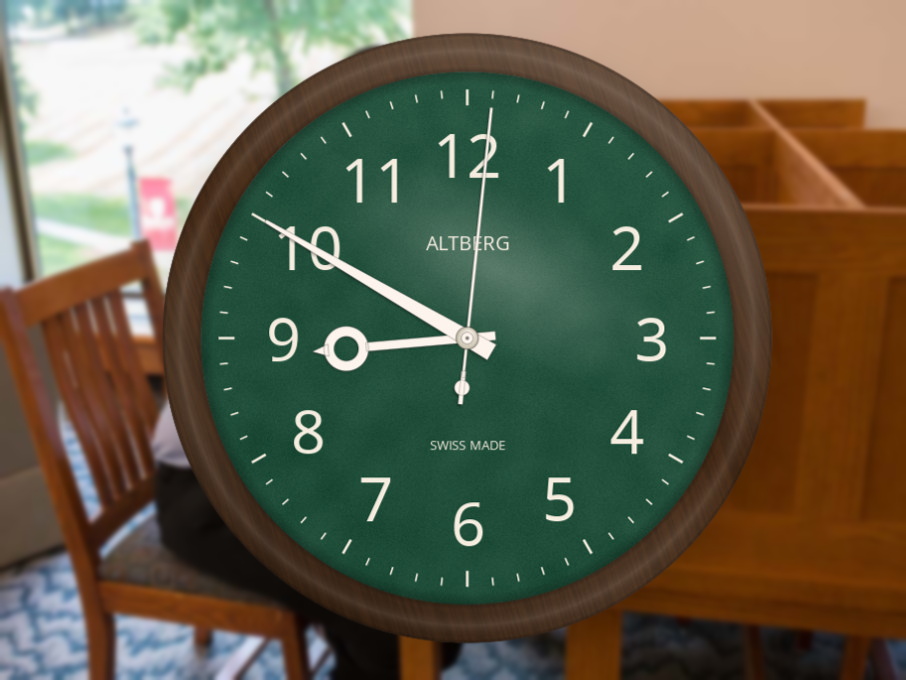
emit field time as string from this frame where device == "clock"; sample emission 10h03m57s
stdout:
8h50m01s
